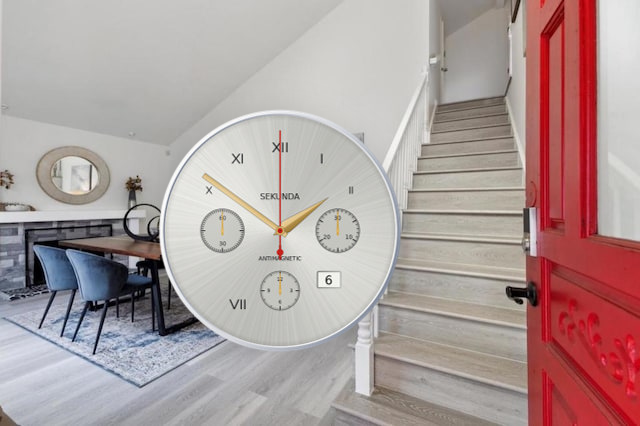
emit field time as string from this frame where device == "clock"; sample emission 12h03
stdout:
1h51
